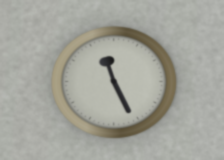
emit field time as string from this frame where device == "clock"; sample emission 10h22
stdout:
11h26
